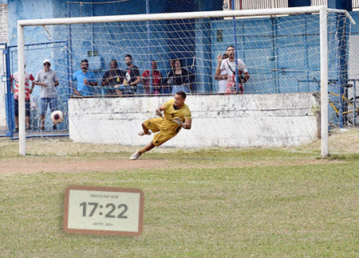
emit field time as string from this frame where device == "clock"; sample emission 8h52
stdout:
17h22
